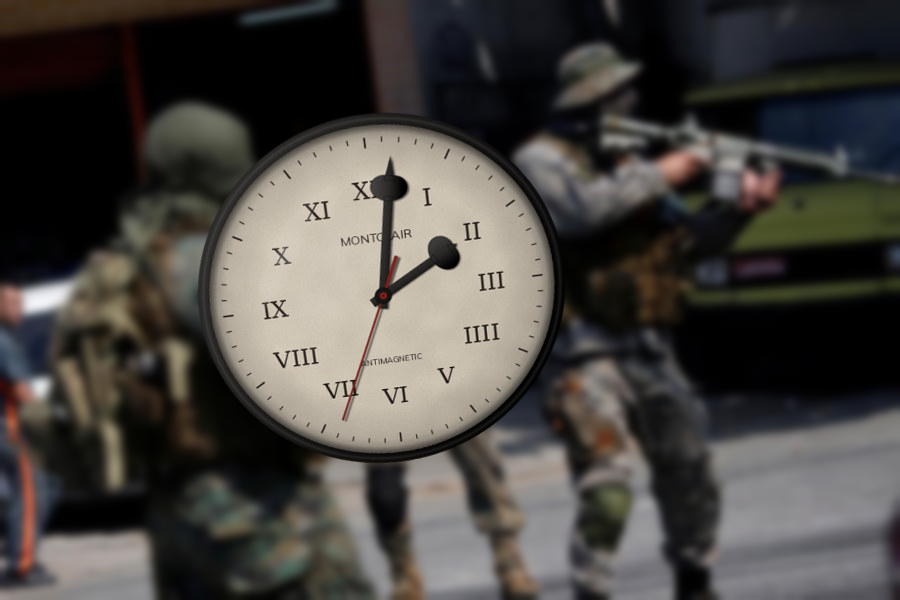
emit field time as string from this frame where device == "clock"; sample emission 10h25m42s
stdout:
2h01m34s
